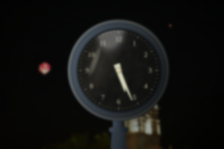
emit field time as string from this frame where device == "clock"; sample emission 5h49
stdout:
5h26
